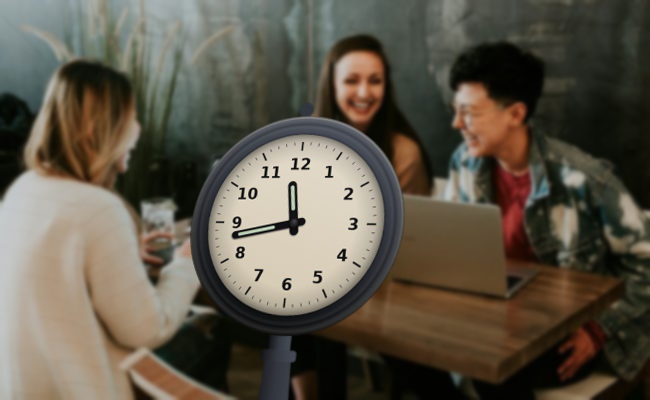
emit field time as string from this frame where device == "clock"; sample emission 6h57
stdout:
11h43
